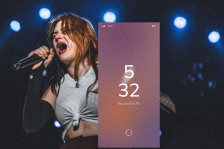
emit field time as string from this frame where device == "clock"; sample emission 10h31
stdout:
5h32
